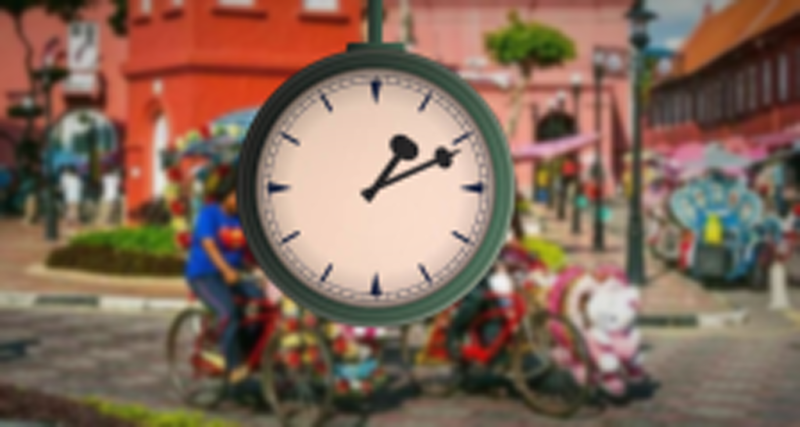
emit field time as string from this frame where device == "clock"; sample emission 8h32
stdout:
1h11
